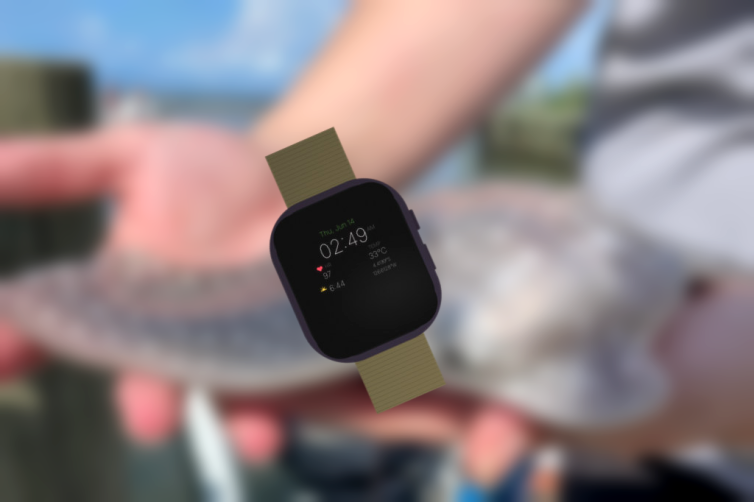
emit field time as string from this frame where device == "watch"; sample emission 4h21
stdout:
2h49
